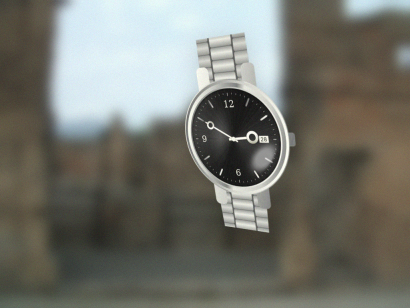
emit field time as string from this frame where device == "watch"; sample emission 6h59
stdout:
2h50
